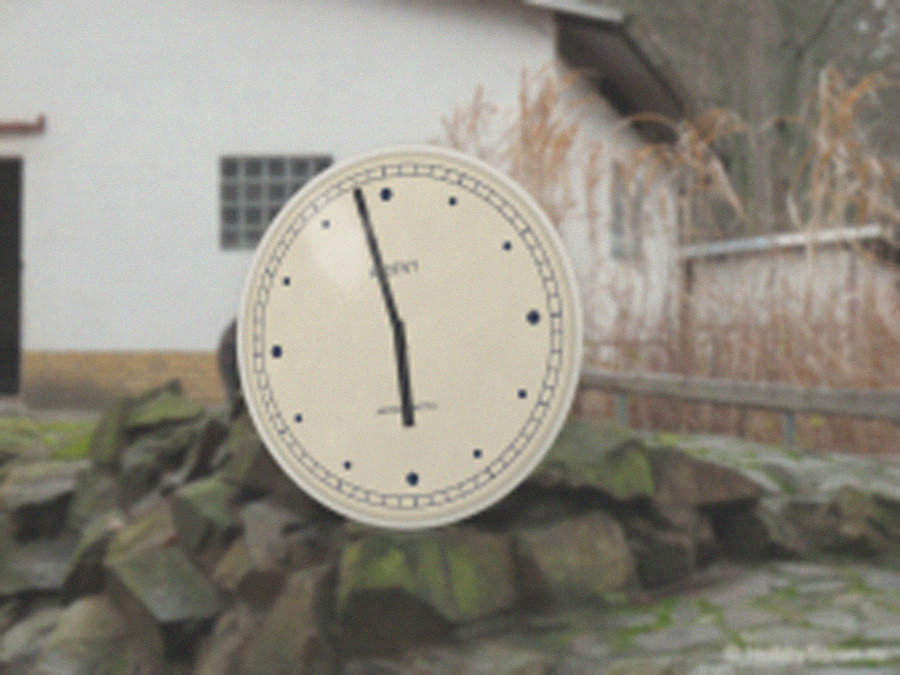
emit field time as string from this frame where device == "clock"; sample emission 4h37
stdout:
5h58
